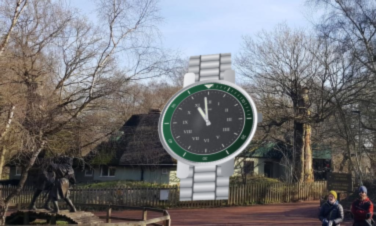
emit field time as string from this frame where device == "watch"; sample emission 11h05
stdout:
10h59
